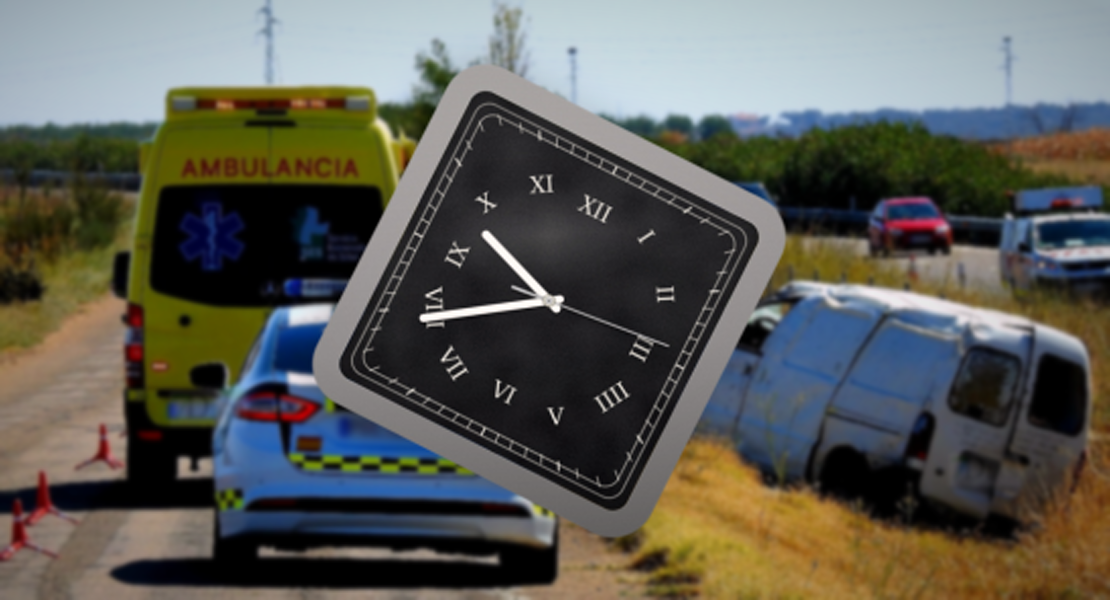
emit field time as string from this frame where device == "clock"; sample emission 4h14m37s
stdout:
9h39m14s
